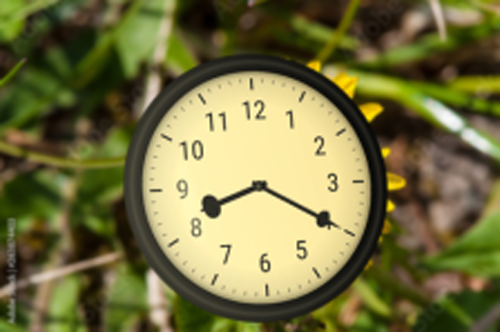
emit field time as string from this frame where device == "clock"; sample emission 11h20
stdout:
8h20
